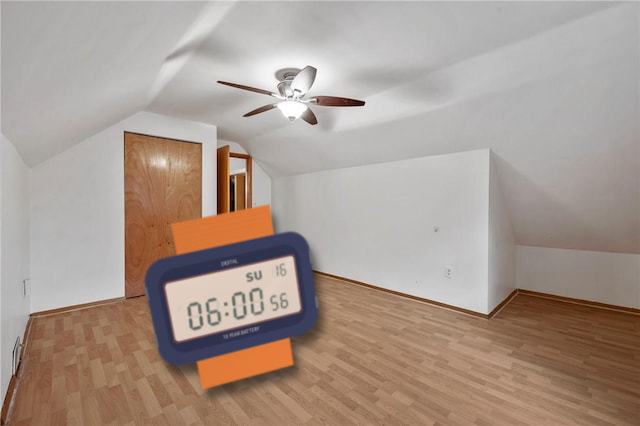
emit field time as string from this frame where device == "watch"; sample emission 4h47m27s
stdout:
6h00m56s
